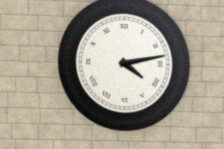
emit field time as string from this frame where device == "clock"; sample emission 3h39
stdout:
4h13
